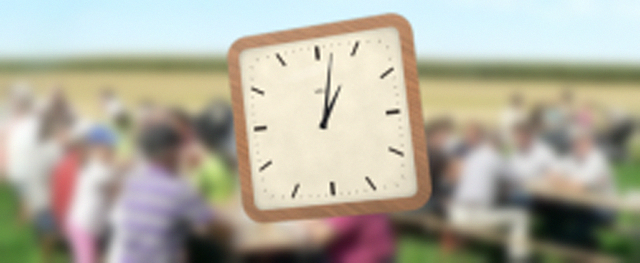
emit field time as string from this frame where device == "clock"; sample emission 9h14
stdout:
1h02
